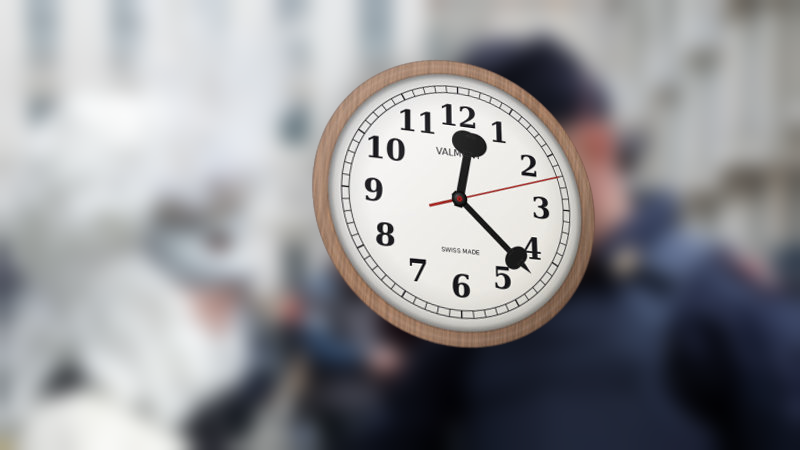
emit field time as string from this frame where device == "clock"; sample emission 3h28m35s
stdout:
12h22m12s
